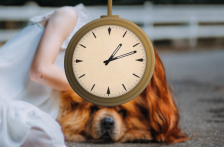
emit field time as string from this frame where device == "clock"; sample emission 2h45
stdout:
1h12
